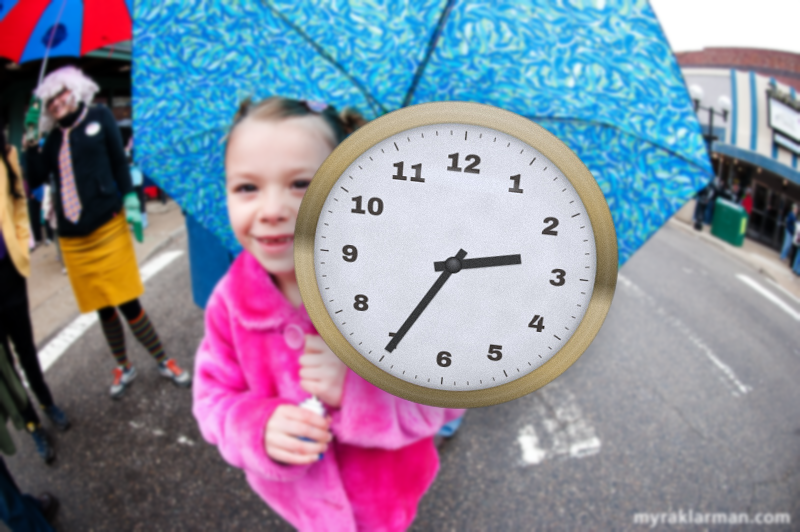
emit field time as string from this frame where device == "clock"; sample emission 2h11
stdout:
2h35
